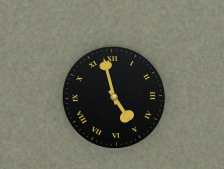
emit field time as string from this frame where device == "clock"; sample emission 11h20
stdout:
4h58
